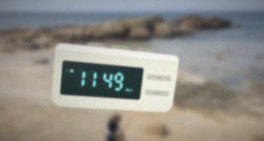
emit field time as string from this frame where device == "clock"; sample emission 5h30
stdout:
11h49
